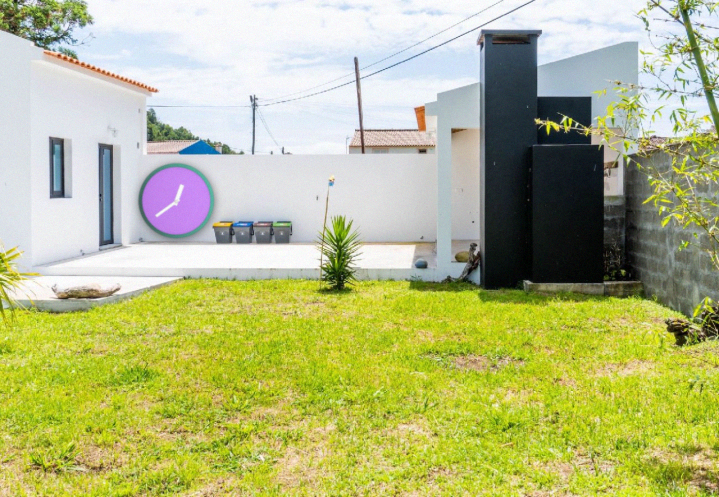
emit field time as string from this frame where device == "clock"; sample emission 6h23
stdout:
12h39
